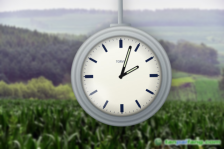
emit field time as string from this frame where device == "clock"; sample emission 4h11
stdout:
2h03
